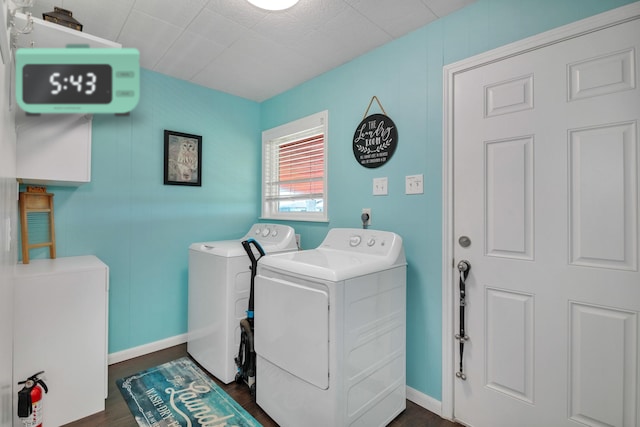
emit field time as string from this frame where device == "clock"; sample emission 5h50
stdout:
5h43
